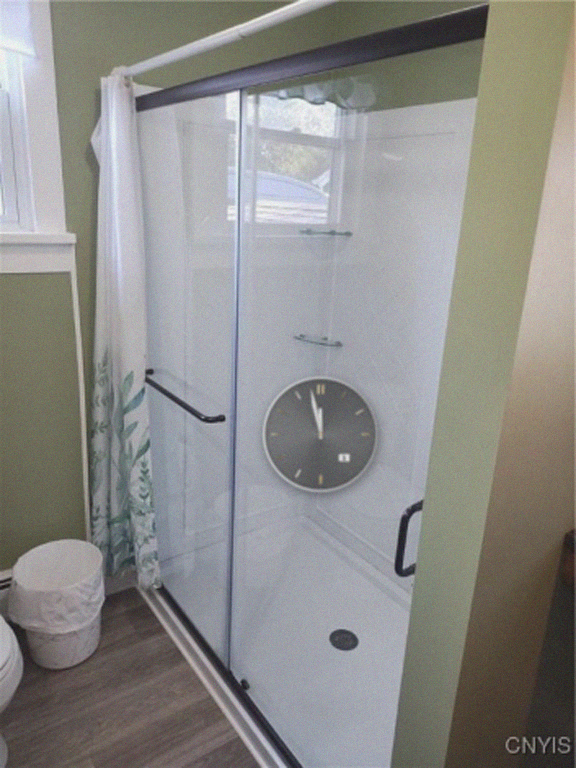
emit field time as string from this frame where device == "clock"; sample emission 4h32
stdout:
11h58
